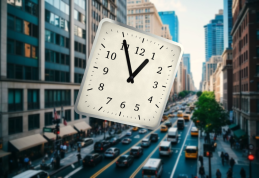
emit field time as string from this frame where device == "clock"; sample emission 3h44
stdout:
12h55
